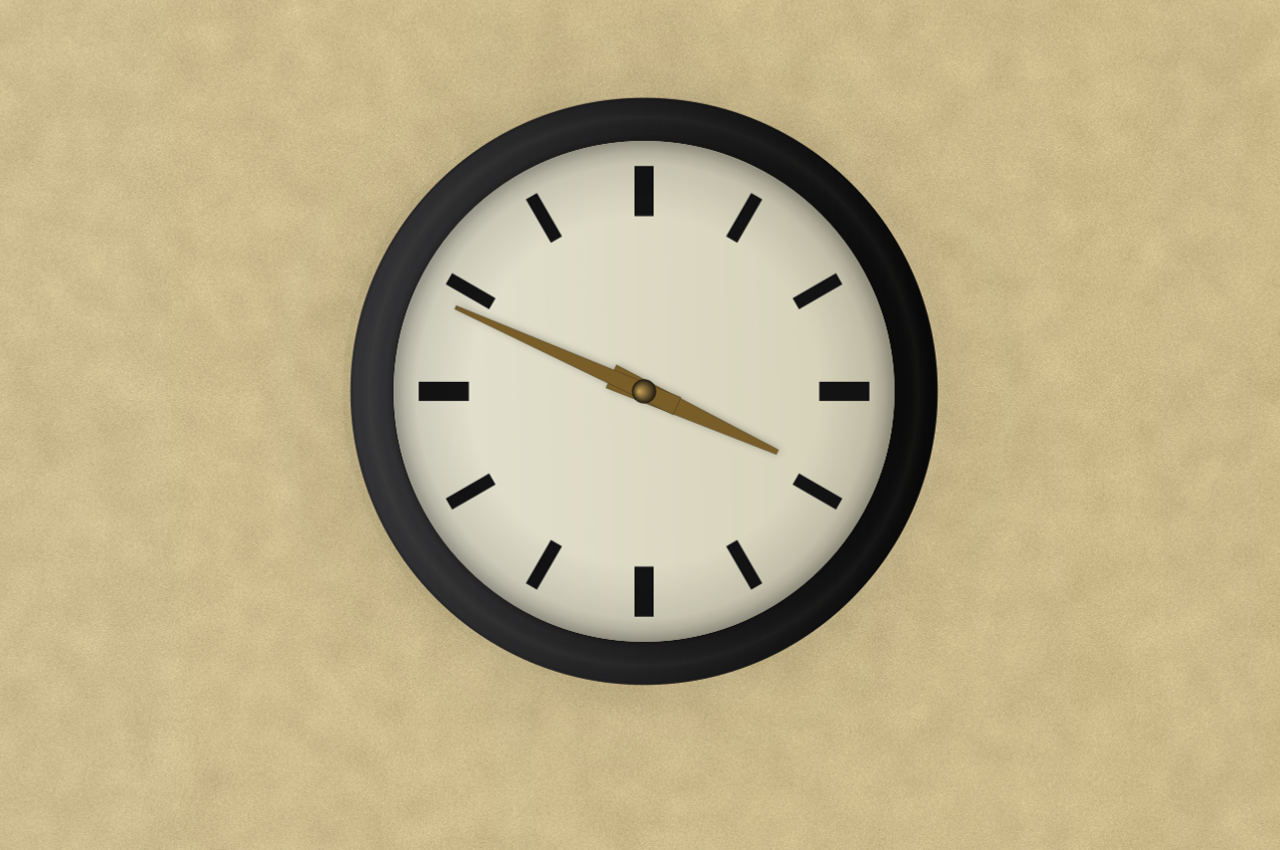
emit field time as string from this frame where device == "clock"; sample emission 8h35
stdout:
3h49
